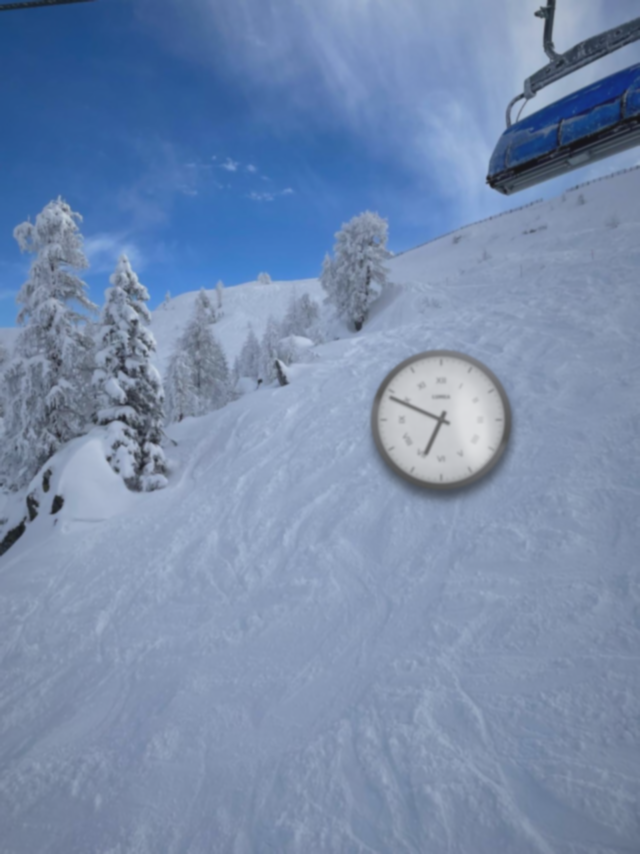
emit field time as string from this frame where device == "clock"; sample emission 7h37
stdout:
6h49
